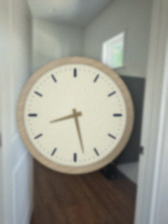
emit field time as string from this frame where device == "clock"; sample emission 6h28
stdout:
8h28
